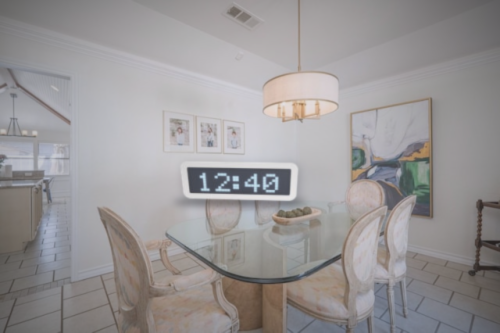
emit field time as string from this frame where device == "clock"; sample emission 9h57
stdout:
12h40
